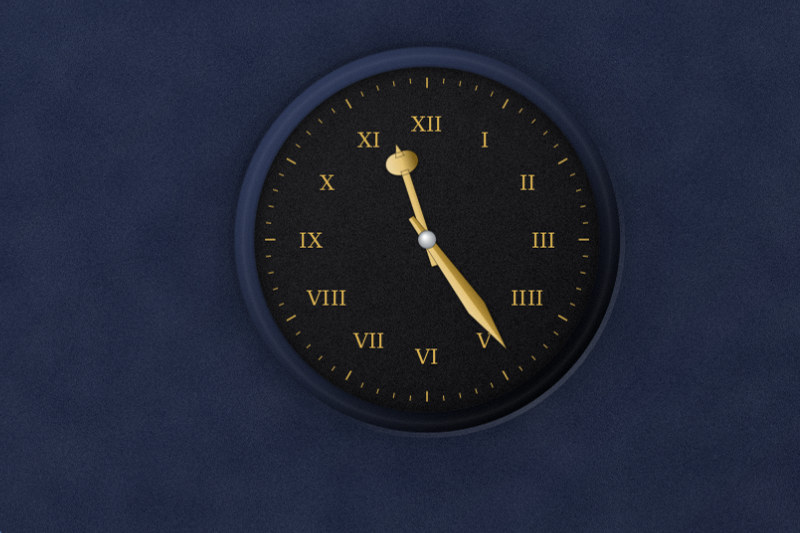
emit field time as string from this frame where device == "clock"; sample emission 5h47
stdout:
11h24
